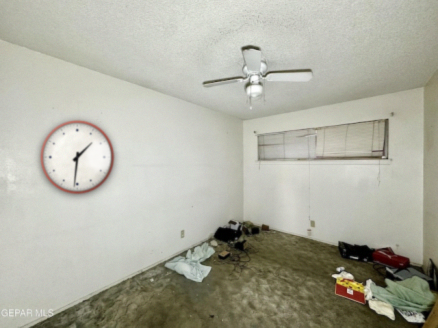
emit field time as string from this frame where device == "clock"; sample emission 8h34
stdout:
1h31
